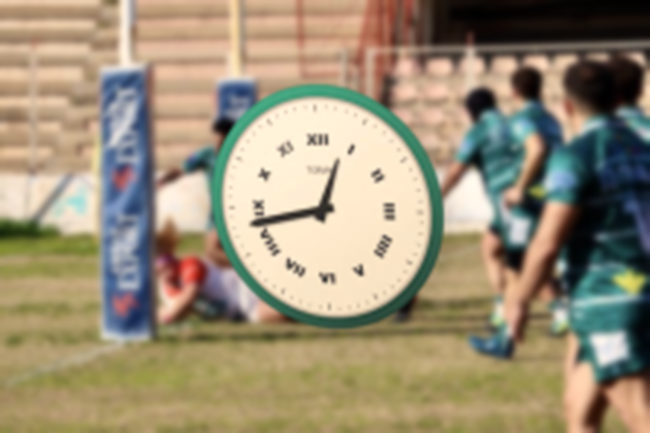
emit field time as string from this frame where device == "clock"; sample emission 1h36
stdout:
12h43
